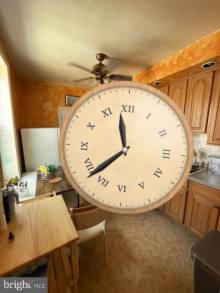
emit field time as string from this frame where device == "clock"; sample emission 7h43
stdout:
11h38
